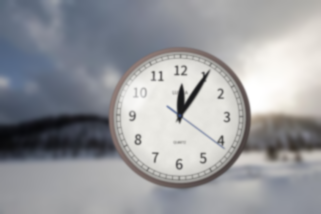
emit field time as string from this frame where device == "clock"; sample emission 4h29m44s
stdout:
12h05m21s
